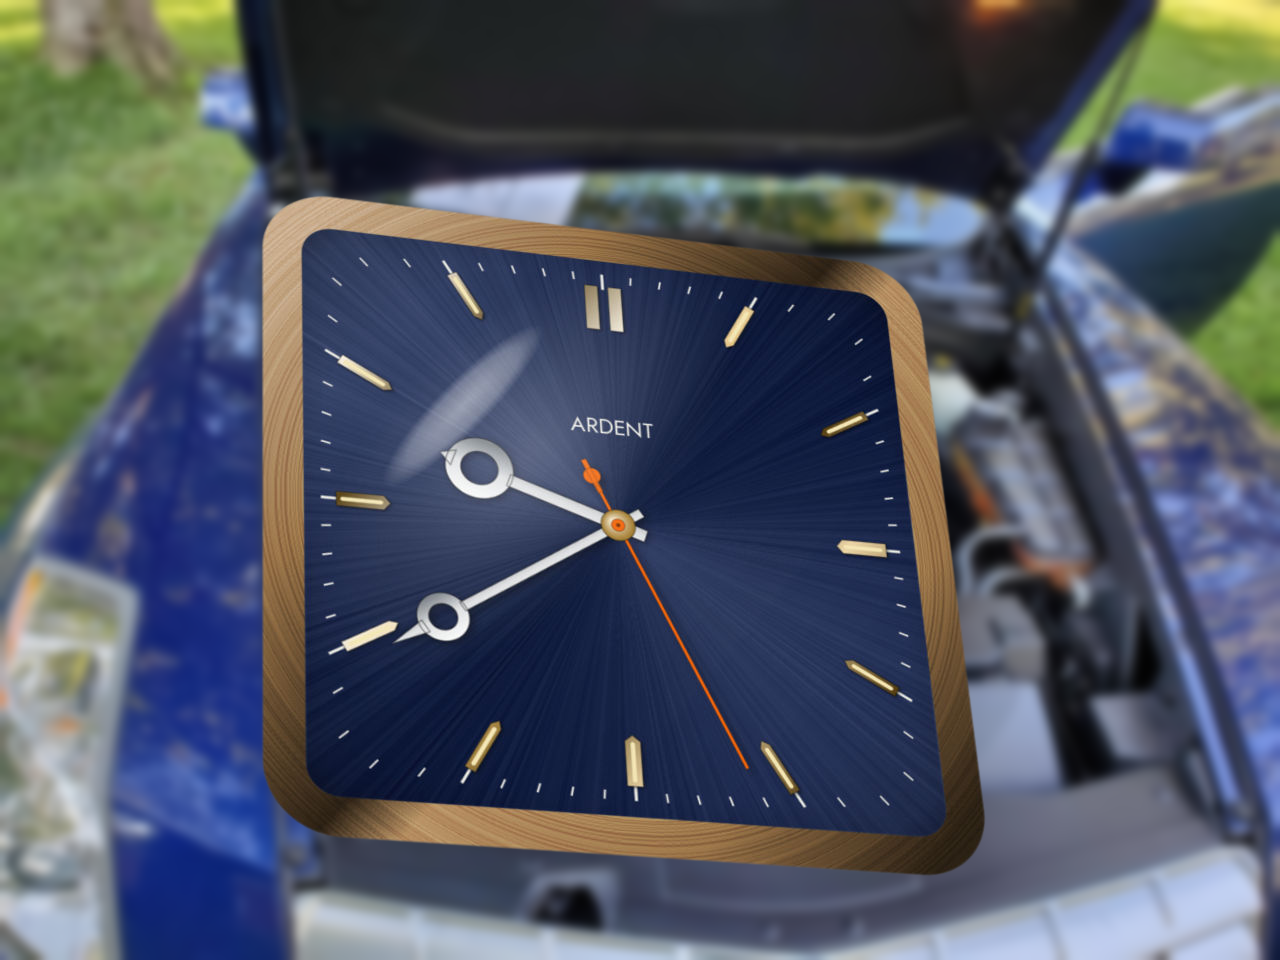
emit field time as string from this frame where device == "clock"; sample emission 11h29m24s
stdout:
9h39m26s
